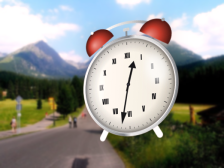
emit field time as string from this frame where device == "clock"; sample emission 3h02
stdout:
12h32
